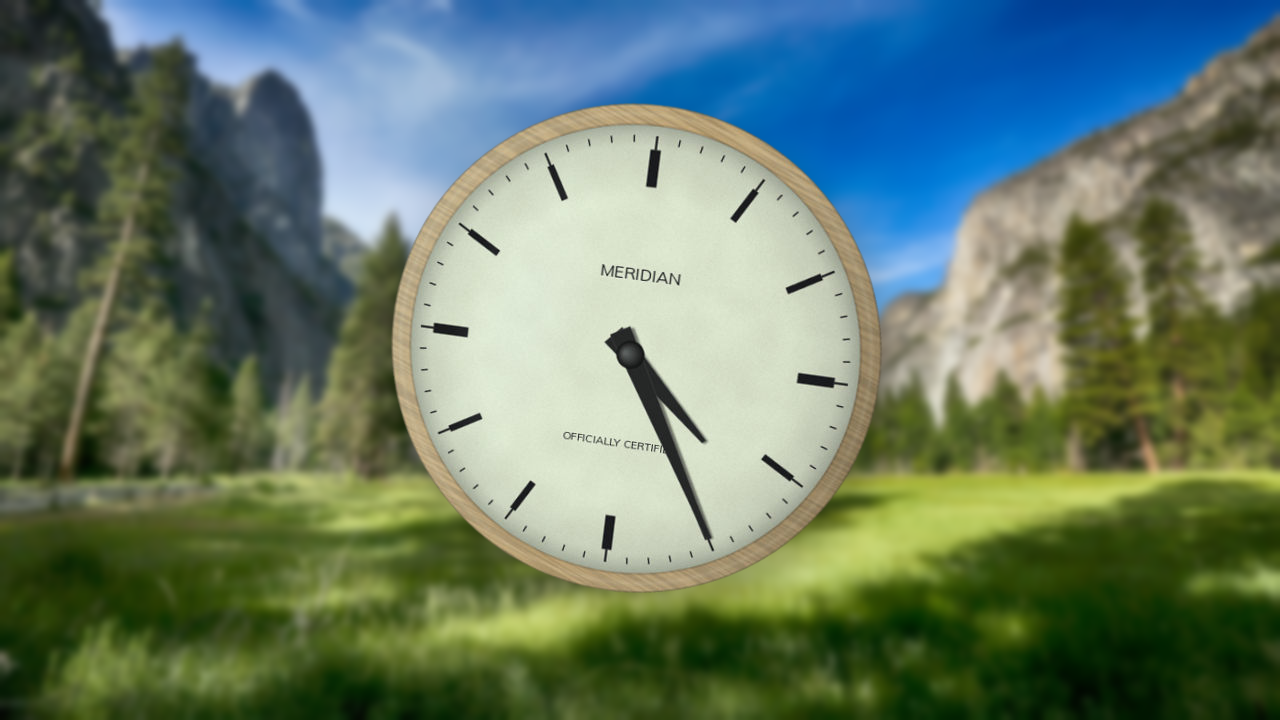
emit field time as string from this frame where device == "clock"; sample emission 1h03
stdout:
4h25
